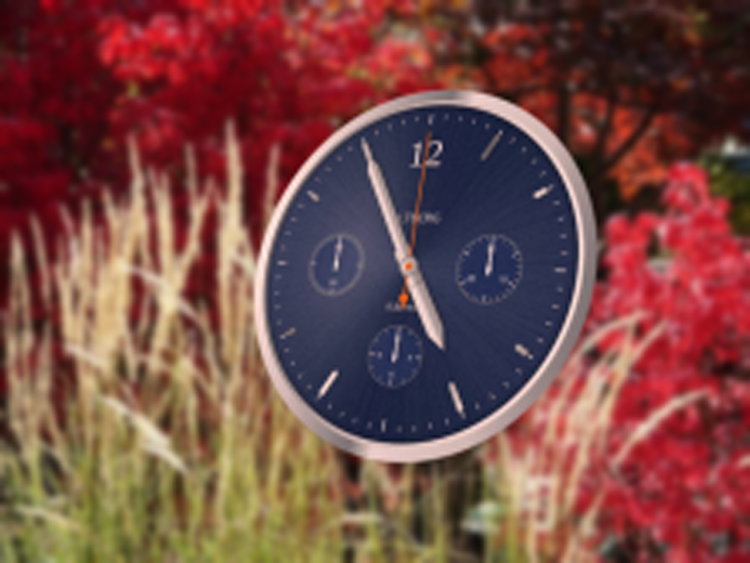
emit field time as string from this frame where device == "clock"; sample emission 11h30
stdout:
4h55
